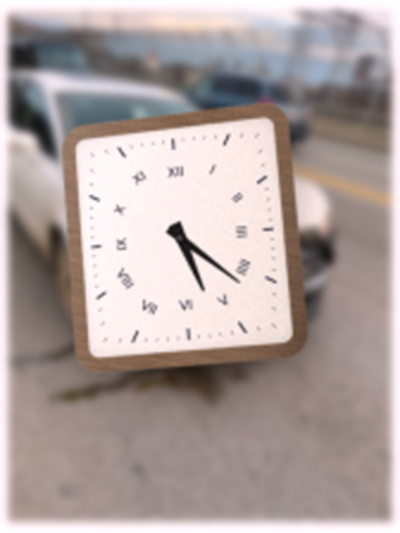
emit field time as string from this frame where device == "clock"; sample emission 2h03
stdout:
5h22
